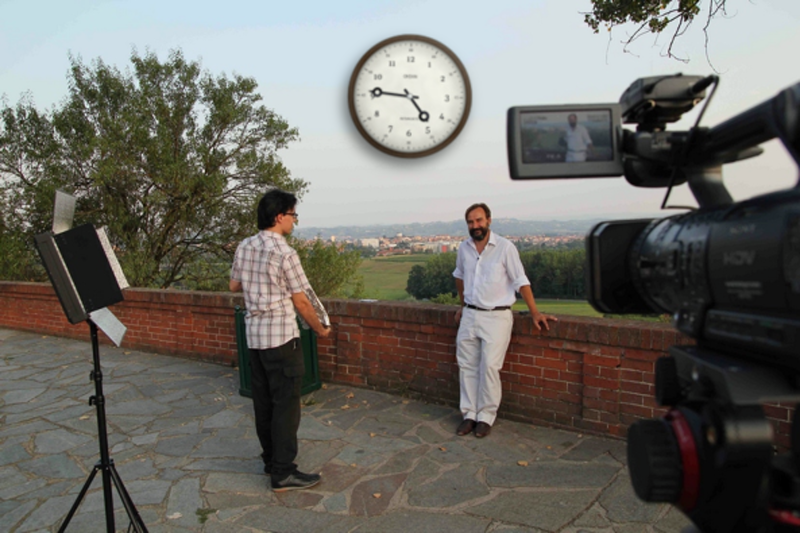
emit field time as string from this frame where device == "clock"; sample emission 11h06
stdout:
4h46
